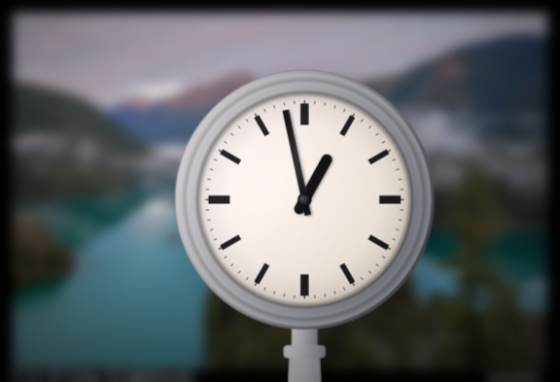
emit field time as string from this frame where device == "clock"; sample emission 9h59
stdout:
12h58
